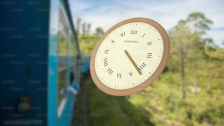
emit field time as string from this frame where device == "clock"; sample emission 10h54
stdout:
4h22
